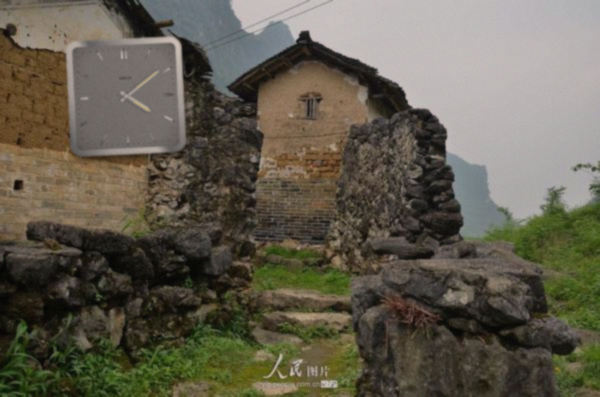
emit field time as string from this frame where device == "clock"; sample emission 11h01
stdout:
4h09
